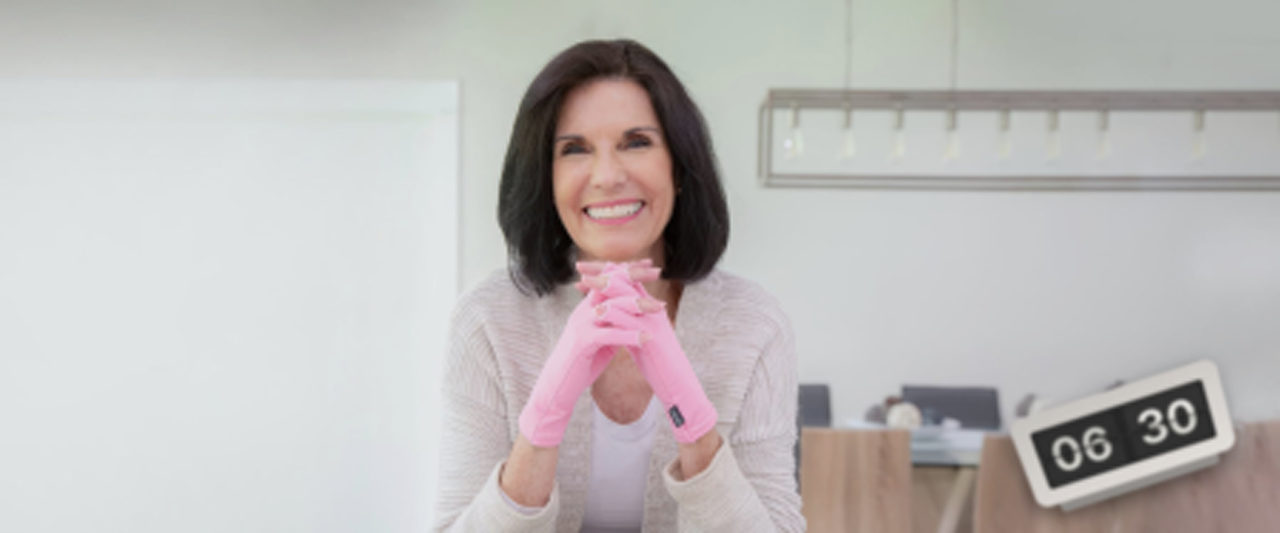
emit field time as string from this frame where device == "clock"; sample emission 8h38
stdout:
6h30
